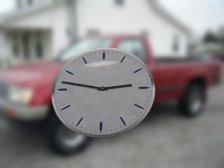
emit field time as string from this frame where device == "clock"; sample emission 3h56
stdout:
2h47
